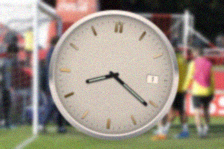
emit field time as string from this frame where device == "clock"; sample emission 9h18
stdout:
8h21
